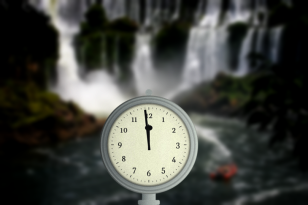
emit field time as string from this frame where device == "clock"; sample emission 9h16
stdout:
11h59
